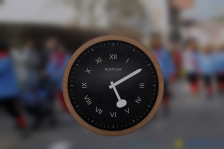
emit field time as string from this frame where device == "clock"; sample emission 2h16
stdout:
5h10
